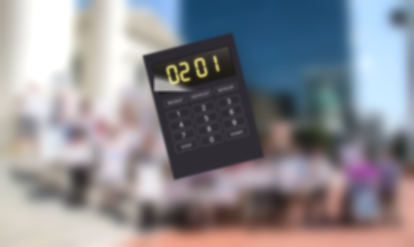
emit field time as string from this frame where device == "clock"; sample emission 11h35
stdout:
2h01
